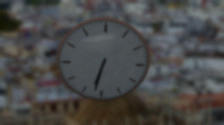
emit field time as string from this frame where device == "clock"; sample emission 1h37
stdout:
6h32
